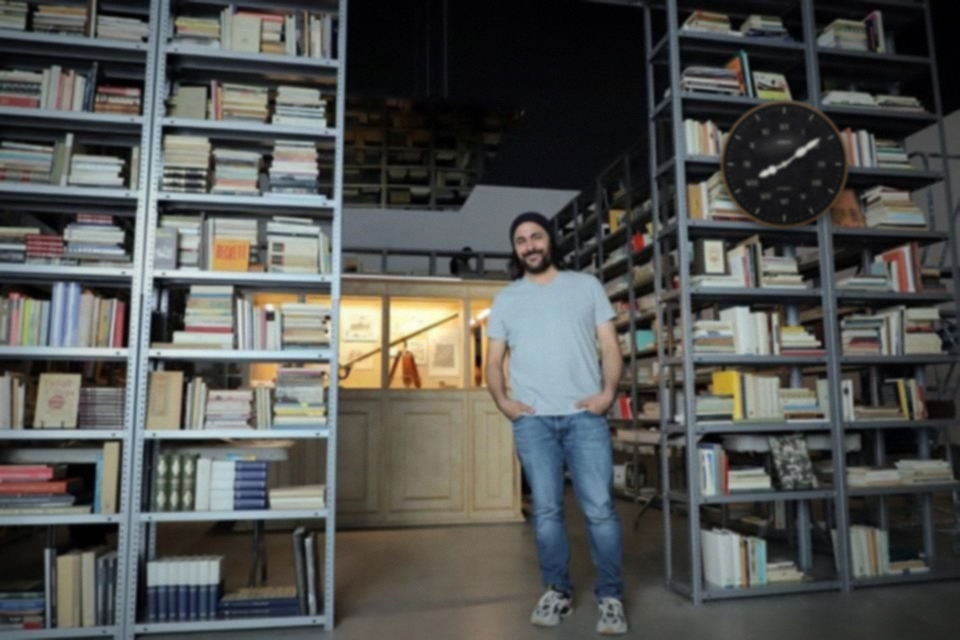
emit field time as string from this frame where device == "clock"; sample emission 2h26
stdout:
8h09
